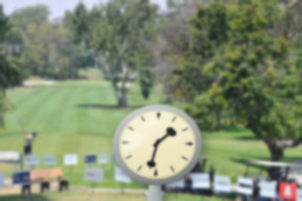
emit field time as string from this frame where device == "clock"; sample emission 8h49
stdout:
1h32
